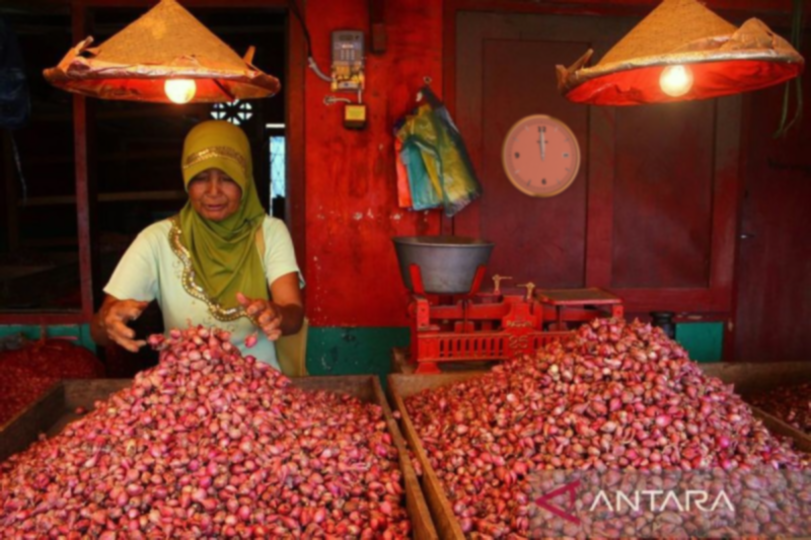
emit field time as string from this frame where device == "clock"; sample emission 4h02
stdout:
12h00
